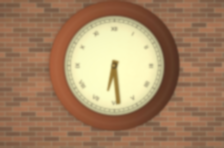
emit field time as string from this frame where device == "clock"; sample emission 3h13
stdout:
6h29
